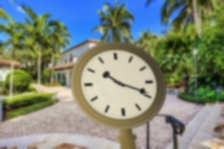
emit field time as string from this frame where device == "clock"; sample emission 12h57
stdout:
10h19
